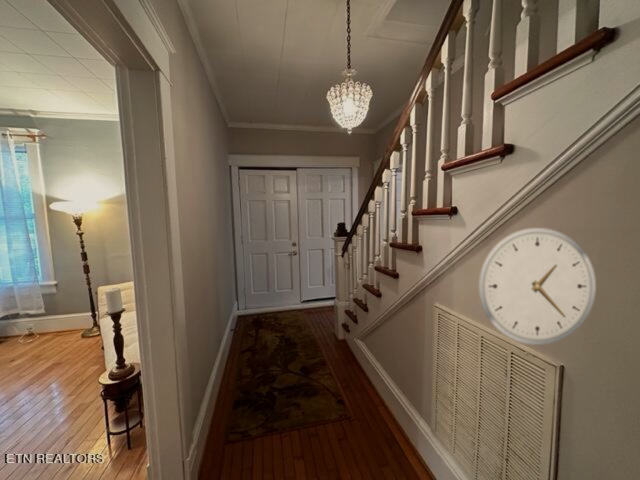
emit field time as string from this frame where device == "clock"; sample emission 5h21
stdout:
1h23
